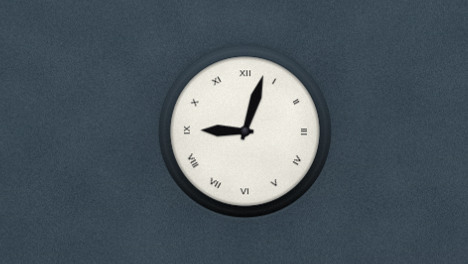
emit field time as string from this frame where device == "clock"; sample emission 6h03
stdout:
9h03
